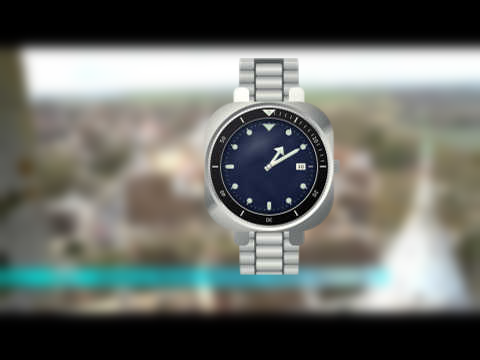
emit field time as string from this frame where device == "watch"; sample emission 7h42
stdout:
1h10
